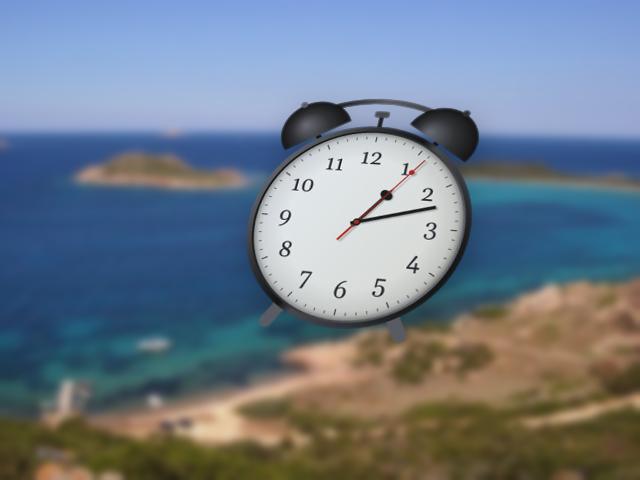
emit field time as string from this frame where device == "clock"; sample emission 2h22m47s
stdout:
1h12m06s
